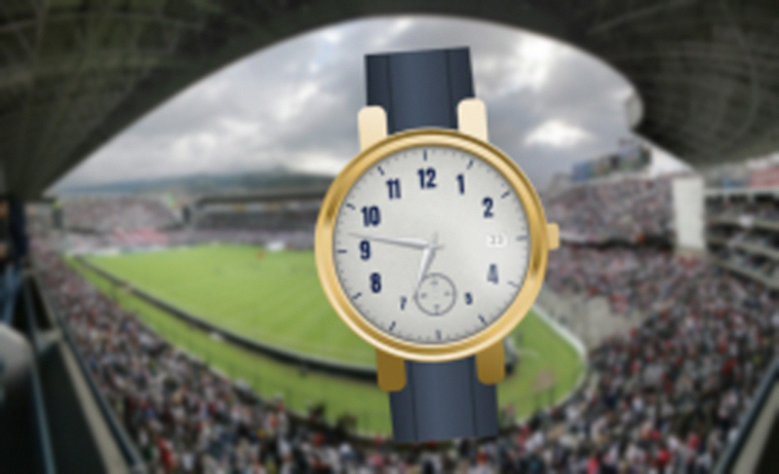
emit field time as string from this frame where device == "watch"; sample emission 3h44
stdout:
6h47
